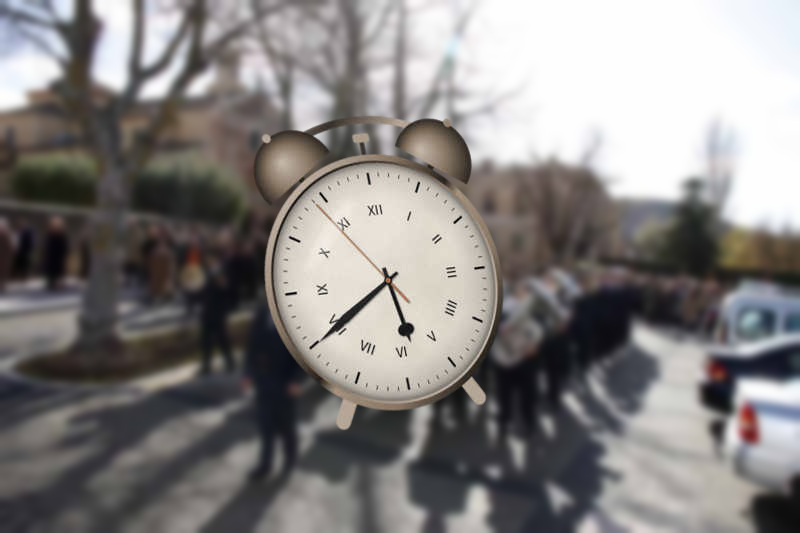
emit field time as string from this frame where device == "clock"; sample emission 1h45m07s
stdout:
5h39m54s
